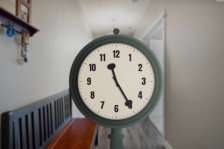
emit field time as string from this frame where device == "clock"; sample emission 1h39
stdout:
11h25
